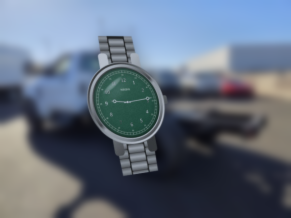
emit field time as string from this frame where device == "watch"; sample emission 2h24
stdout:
9h14
